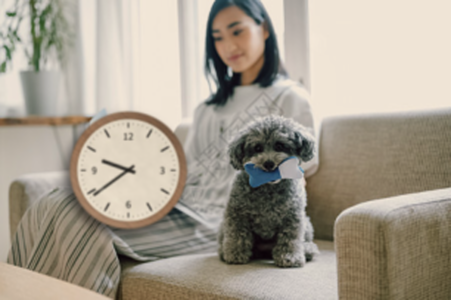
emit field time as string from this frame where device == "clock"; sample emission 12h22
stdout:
9h39
